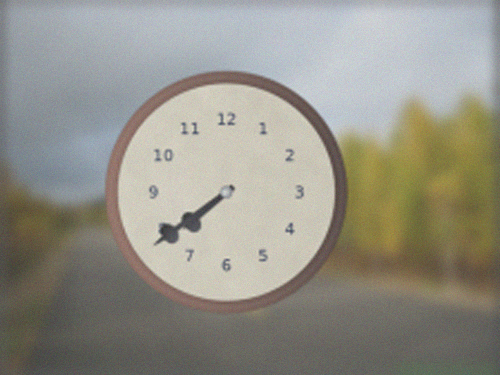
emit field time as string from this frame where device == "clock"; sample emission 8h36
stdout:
7h39
